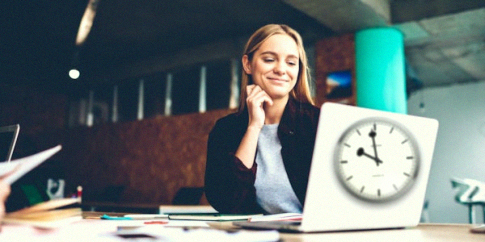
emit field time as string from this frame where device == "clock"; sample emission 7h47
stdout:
9h59
